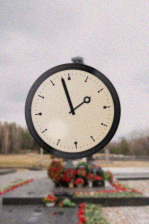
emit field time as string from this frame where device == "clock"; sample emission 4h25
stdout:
1h58
